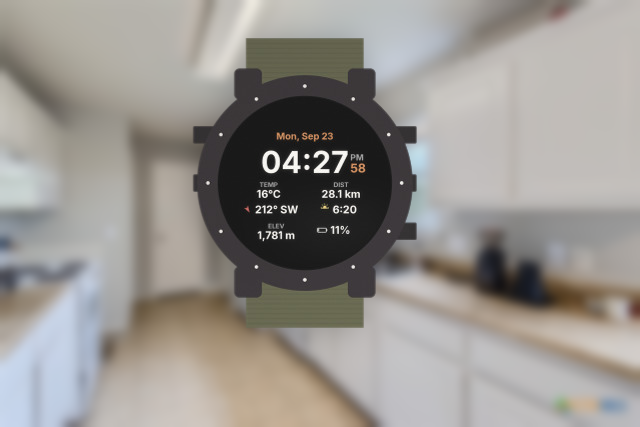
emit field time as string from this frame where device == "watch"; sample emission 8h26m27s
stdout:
4h27m58s
